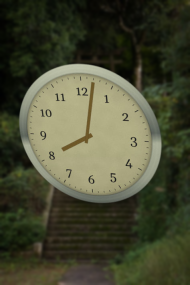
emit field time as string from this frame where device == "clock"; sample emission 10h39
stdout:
8h02
